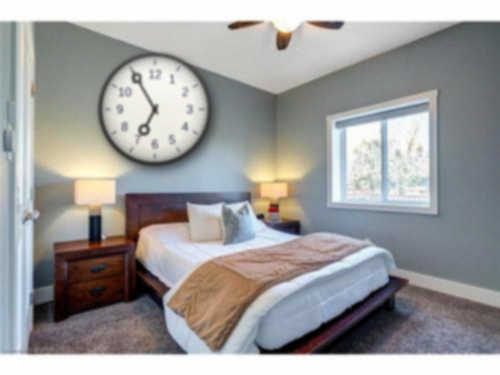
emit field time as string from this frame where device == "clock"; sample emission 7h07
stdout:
6h55
